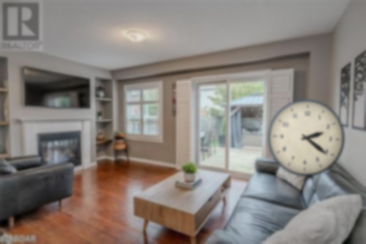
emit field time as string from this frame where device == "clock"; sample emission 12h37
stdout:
2h21
